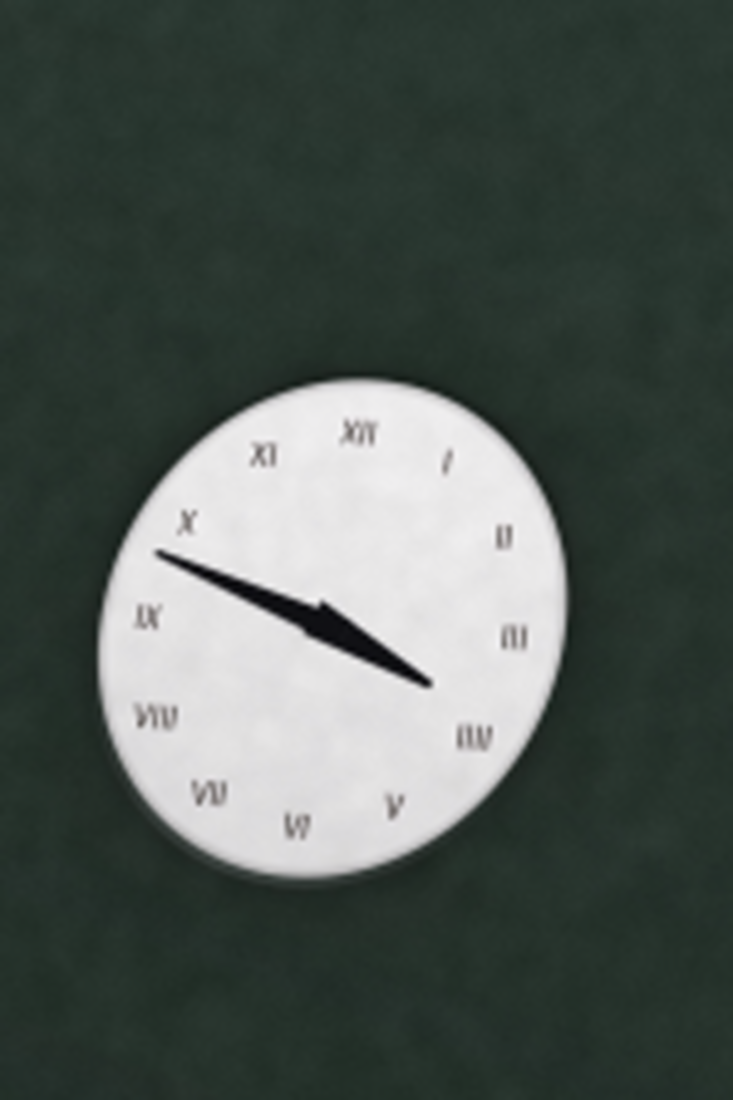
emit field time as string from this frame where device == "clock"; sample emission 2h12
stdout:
3h48
